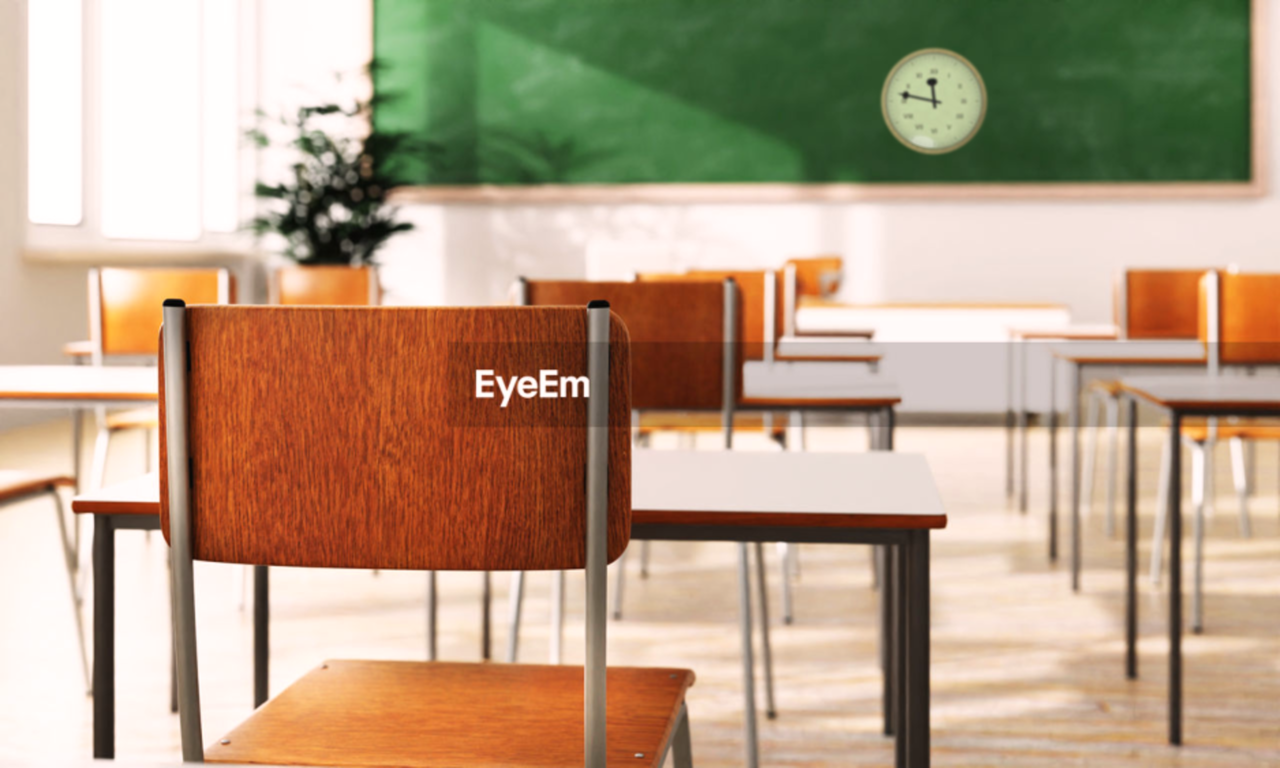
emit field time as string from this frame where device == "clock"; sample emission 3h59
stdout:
11h47
